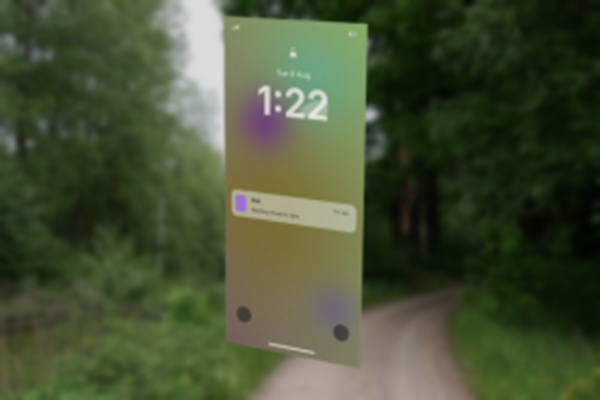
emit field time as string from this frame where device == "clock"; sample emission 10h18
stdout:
1h22
